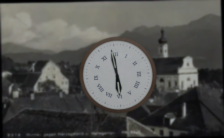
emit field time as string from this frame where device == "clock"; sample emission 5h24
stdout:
5h59
